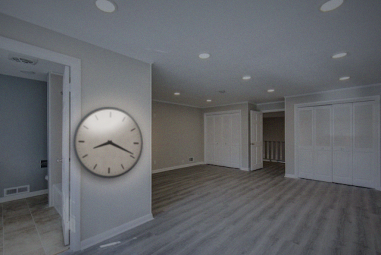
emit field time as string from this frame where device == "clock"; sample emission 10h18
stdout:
8h19
